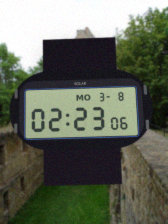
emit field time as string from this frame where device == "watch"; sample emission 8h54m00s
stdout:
2h23m06s
